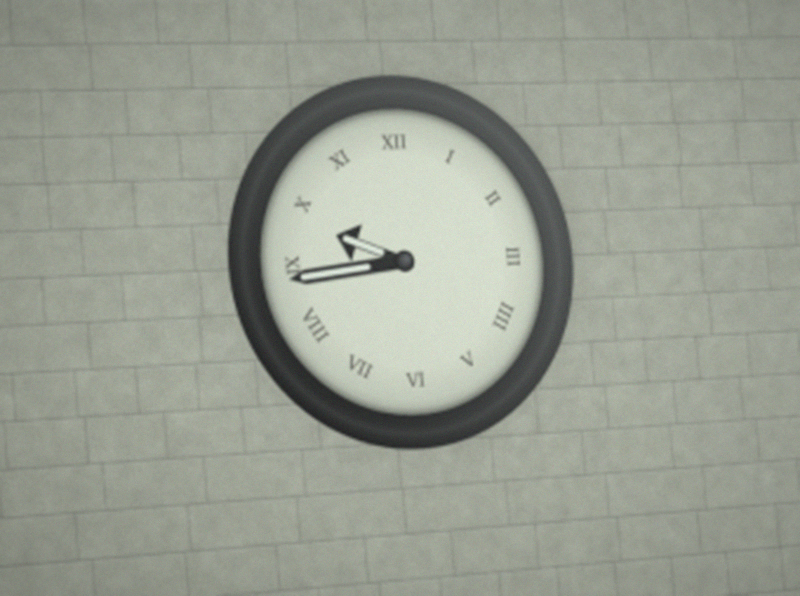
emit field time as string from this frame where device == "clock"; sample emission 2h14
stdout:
9h44
